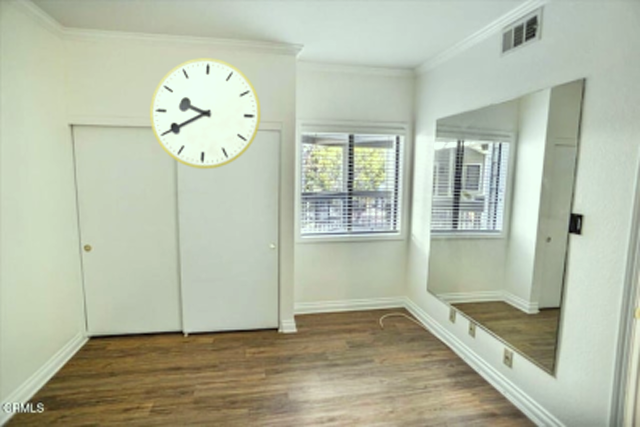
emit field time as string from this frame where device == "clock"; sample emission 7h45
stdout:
9h40
